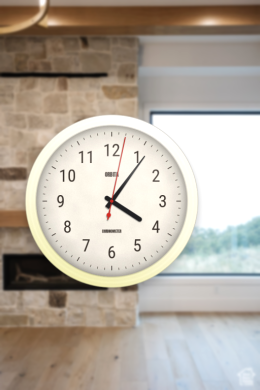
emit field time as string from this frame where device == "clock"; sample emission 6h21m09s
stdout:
4h06m02s
